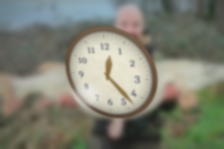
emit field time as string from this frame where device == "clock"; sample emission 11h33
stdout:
12h23
